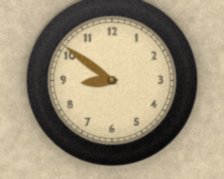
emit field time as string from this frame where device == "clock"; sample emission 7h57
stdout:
8h51
